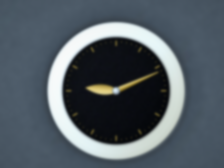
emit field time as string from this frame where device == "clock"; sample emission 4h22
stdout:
9h11
